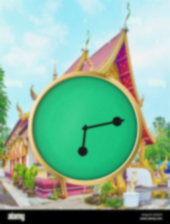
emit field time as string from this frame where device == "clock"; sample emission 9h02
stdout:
6h13
